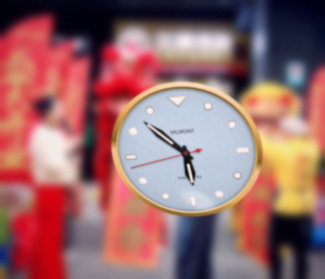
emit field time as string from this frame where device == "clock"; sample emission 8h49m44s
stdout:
5h52m43s
